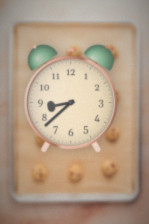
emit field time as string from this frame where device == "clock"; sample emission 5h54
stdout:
8h38
